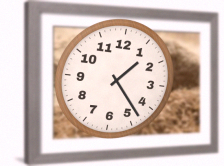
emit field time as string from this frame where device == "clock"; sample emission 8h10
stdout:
1h23
